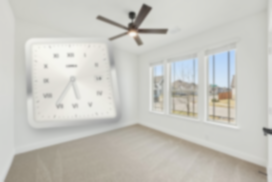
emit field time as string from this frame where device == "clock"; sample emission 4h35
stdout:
5h36
